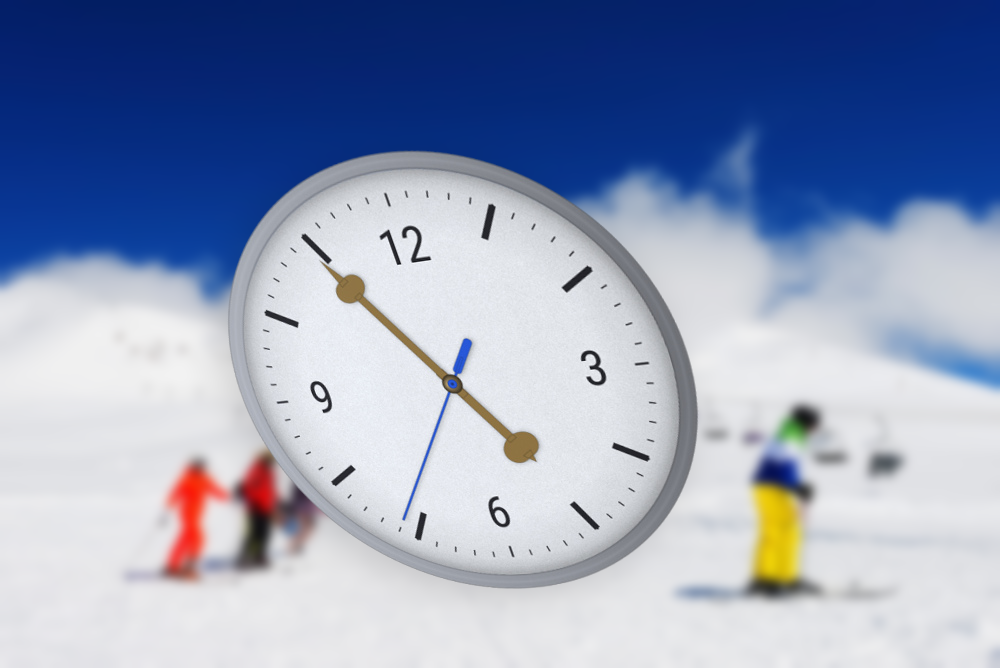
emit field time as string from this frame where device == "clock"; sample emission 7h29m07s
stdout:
4h54m36s
